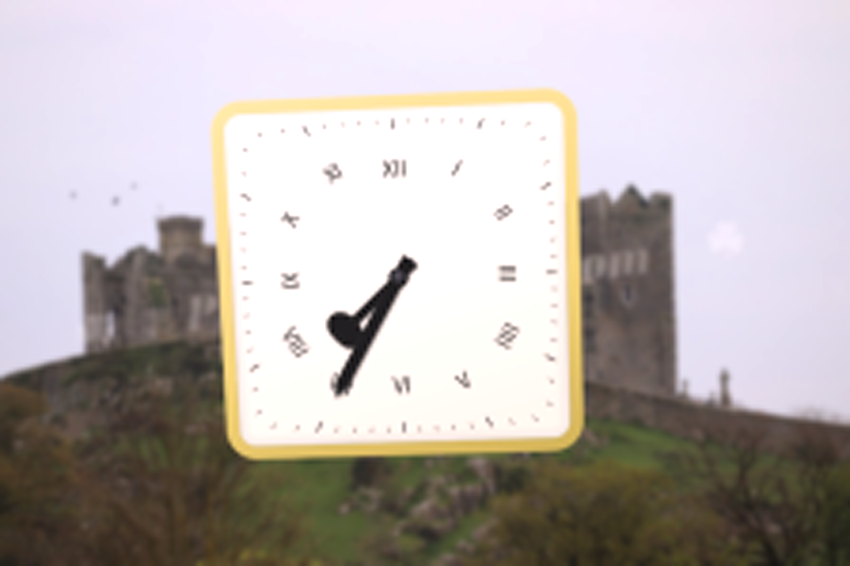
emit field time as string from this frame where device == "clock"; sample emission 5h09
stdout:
7h35
